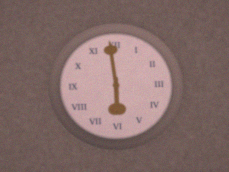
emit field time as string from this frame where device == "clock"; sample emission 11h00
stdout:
5h59
